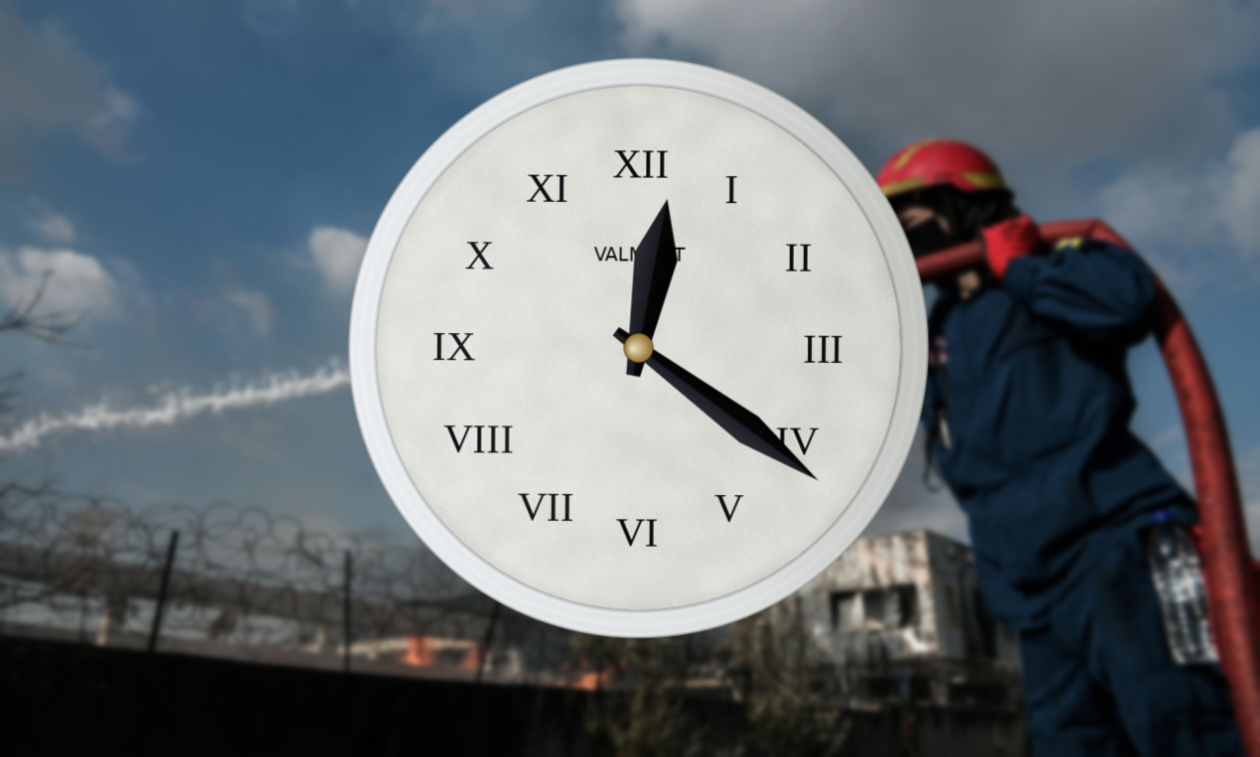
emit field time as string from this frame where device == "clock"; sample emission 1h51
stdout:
12h21
